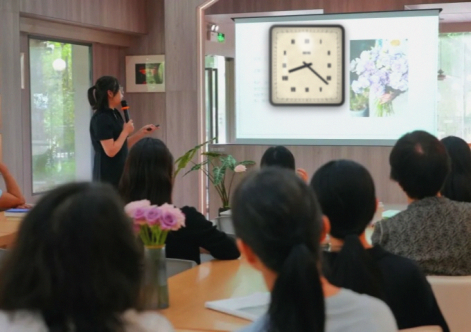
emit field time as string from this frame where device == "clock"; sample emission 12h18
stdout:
8h22
